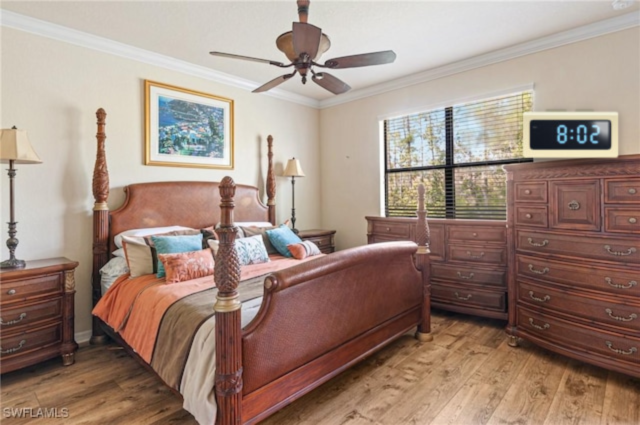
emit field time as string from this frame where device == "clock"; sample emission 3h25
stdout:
8h02
